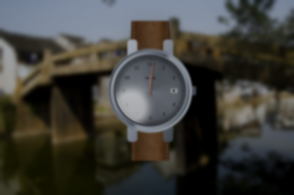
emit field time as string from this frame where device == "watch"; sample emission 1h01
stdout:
12h01
